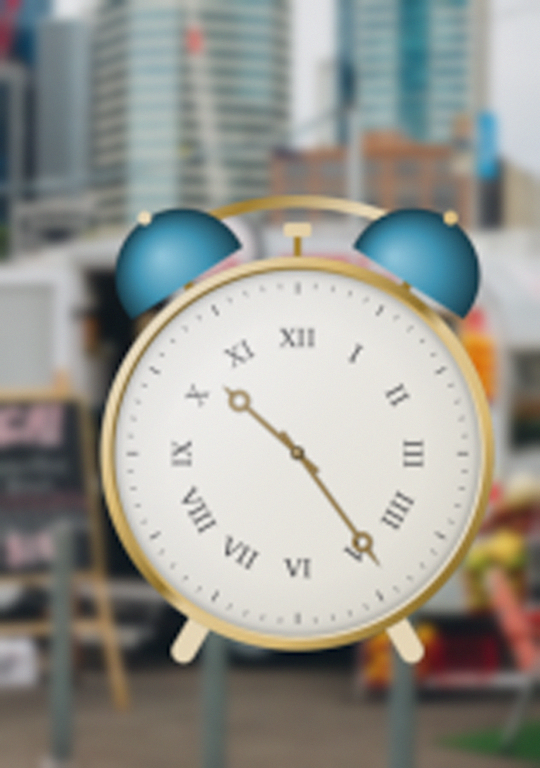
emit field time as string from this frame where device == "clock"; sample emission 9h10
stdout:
10h24
